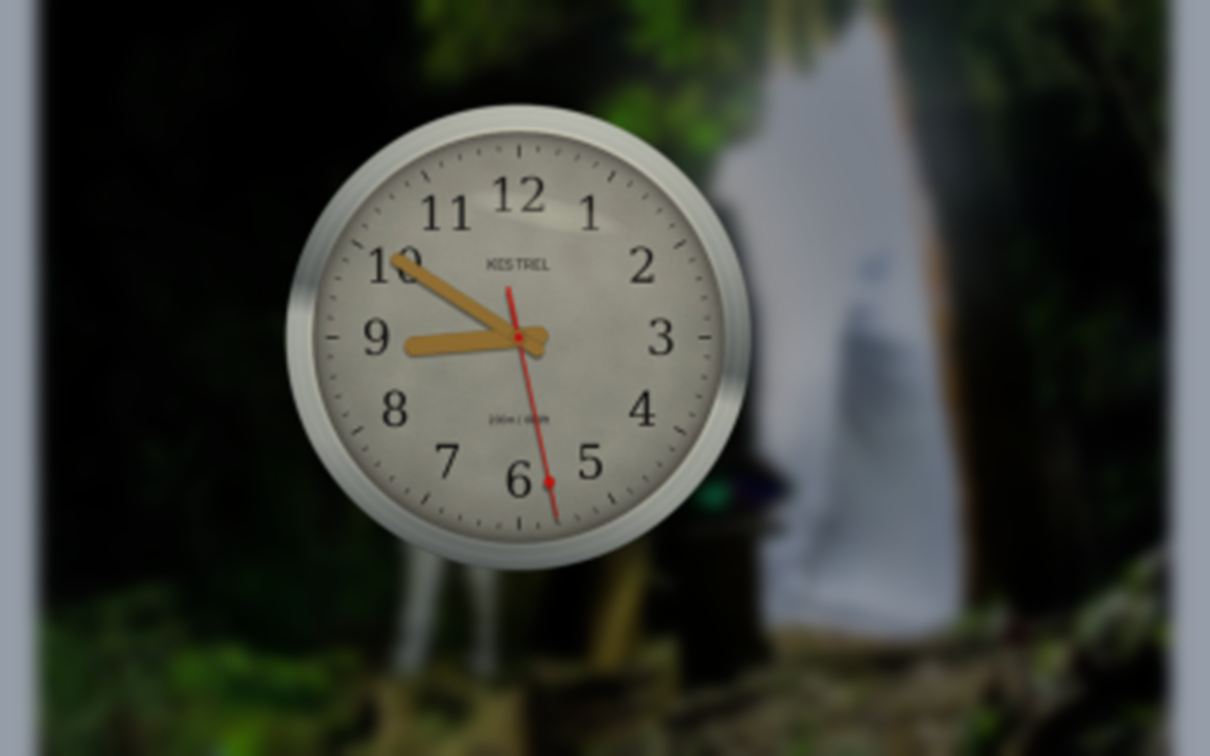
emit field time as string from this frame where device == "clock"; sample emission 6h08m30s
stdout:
8h50m28s
